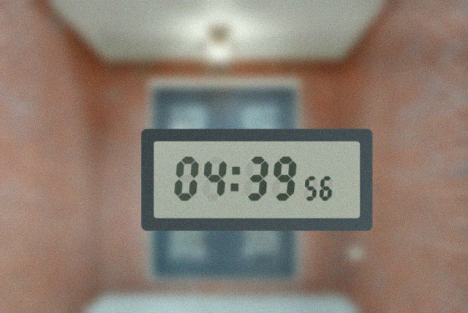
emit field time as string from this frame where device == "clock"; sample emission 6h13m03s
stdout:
4h39m56s
